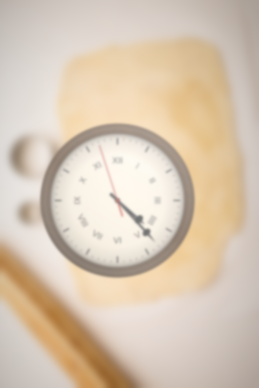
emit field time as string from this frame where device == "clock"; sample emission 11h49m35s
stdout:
4h22m57s
